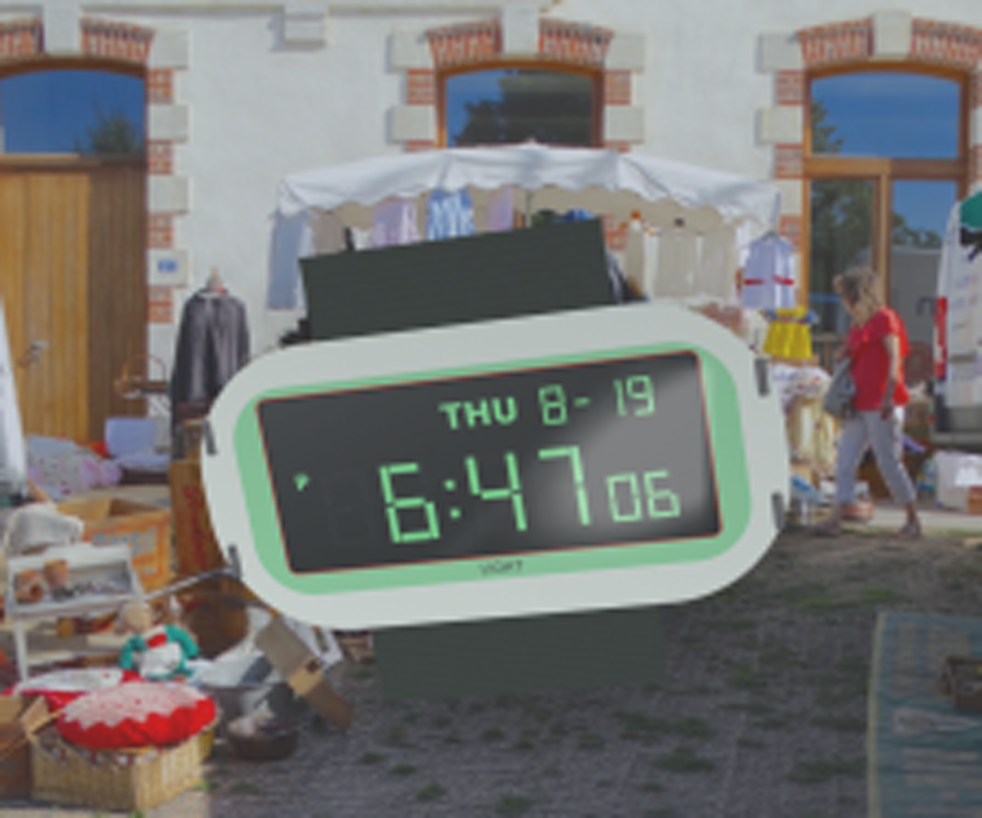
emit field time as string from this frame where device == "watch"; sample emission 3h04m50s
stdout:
6h47m06s
